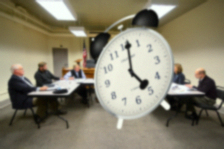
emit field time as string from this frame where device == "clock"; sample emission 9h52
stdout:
5h01
